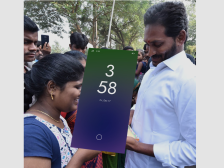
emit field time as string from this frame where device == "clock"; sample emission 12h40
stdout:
3h58
